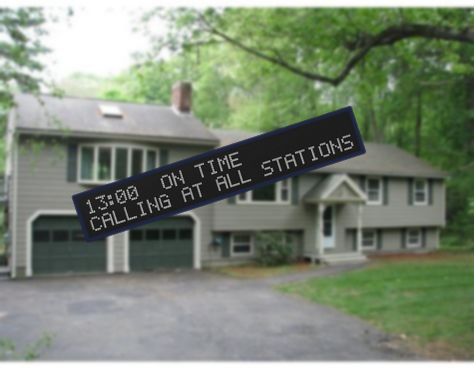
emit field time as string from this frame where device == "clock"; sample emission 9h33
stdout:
13h00
